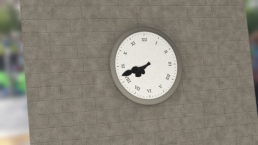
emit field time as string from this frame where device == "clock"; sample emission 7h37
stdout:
7h42
